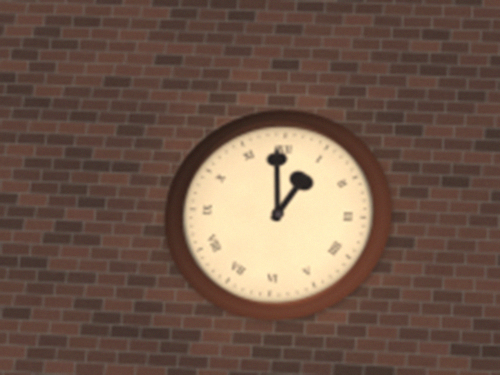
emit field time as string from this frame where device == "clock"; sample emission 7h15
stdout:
12h59
